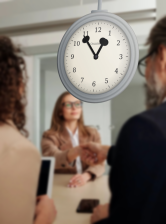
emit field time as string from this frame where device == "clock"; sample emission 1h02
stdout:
12h54
